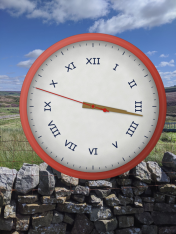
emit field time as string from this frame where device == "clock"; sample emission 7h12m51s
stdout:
3h16m48s
